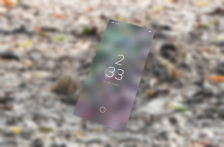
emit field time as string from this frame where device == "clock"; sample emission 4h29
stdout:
2h33
